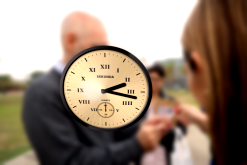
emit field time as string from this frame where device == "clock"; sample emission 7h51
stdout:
2h17
